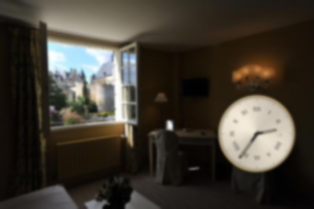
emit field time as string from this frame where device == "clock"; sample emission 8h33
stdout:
2h36
